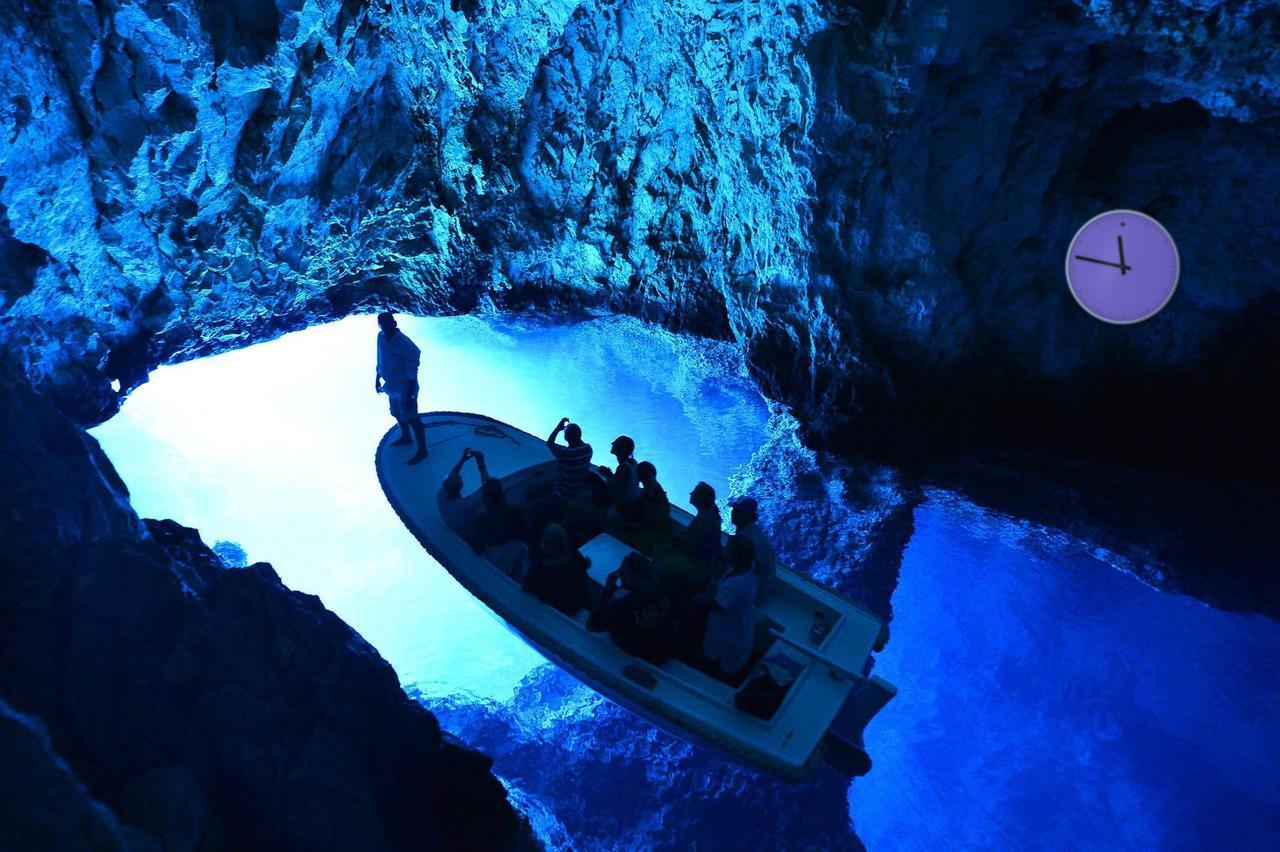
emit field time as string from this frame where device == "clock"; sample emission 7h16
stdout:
11h47
